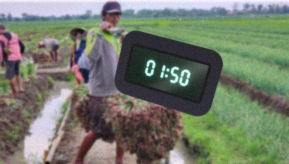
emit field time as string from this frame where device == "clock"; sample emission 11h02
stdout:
1h50
